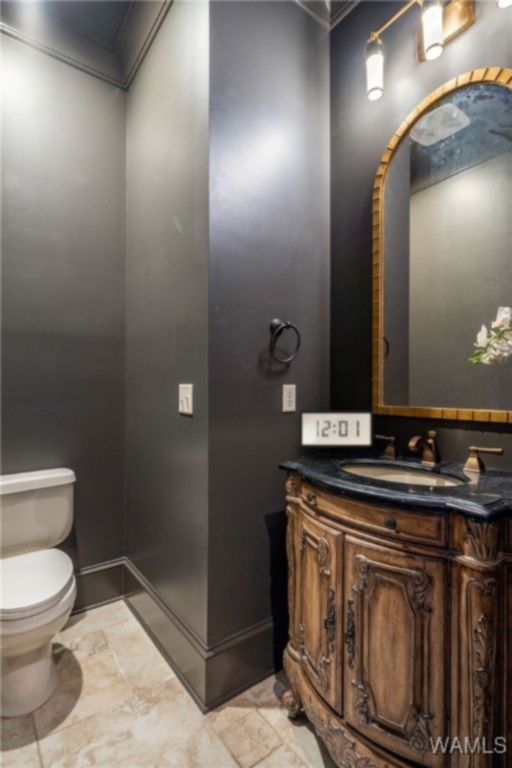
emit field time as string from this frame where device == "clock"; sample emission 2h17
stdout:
12h01
